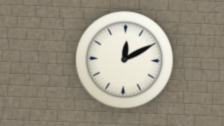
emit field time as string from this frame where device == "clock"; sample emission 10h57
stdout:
12h10
